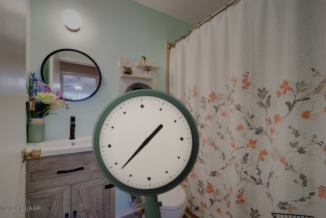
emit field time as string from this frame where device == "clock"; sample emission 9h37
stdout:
1h38
